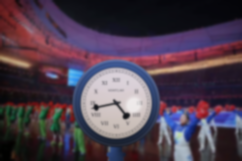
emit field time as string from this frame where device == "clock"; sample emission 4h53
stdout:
4h43
